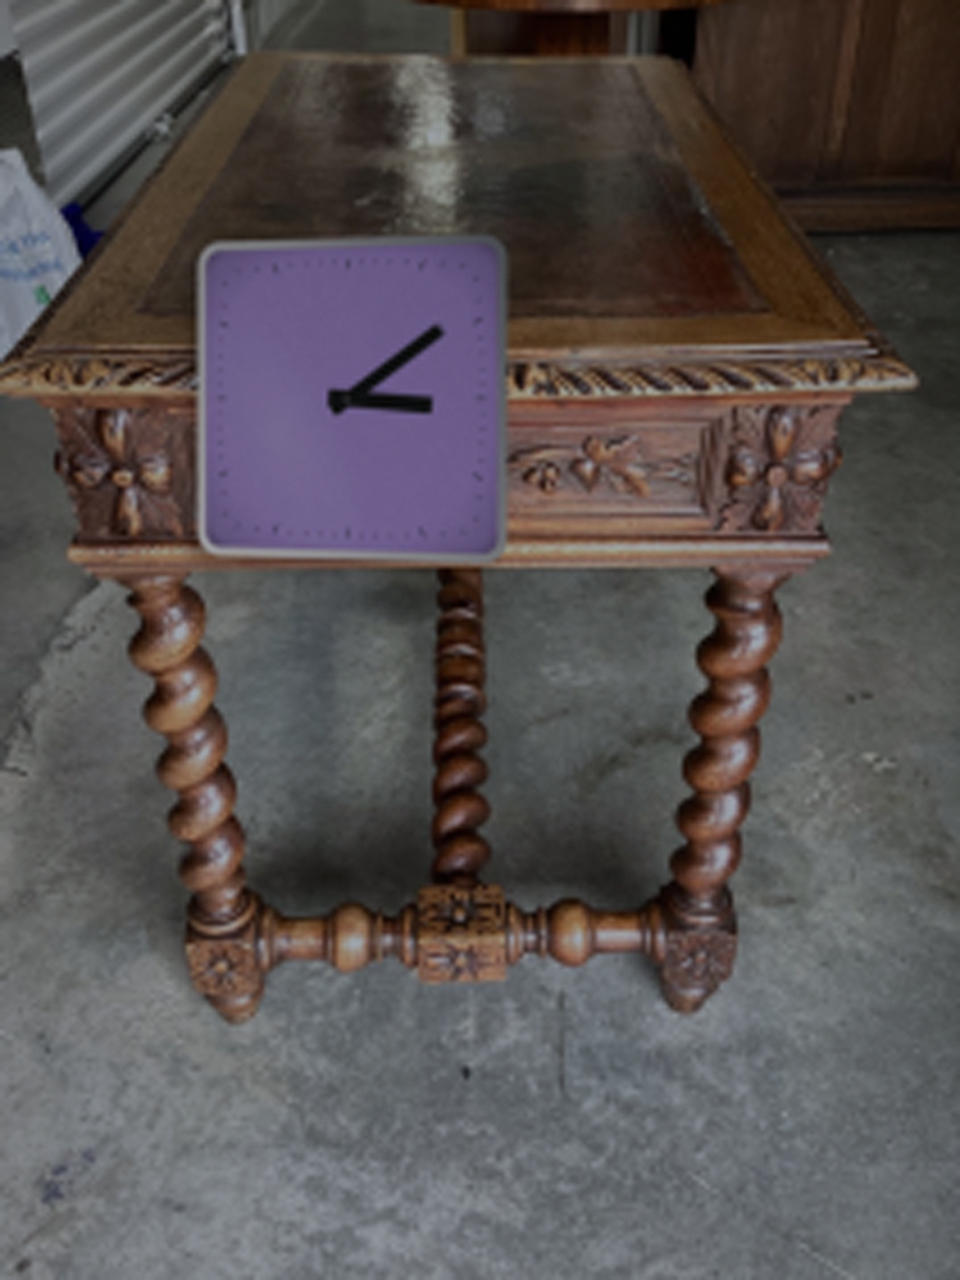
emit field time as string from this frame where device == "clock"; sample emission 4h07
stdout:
3h09
